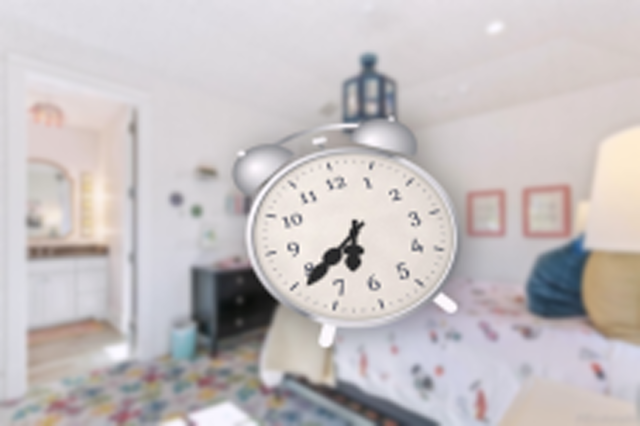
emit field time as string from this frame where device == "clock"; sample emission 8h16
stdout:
6h39
